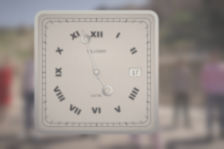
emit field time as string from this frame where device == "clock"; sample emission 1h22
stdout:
4h57
